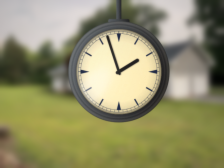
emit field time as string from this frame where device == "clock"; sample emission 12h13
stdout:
1h57
